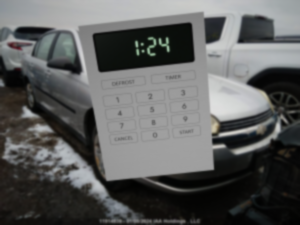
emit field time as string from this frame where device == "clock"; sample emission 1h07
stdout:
1h24
